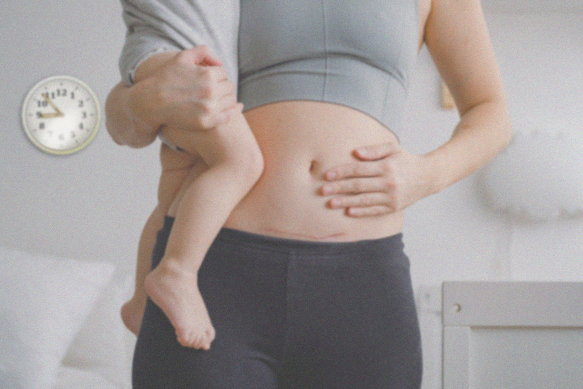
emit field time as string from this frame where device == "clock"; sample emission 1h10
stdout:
8h53
